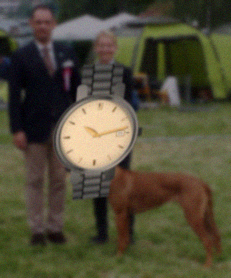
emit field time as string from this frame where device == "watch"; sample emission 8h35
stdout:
10h13
